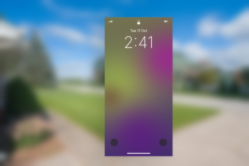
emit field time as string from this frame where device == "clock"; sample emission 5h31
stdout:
2h41
